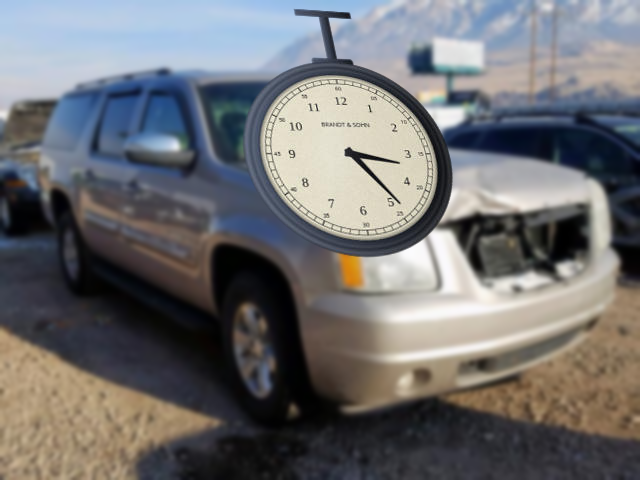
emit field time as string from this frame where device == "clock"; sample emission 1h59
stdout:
3h24
